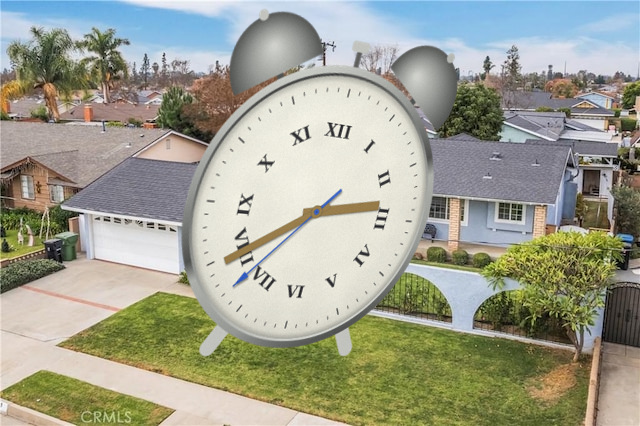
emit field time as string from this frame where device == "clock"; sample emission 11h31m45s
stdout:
2h39m37s
